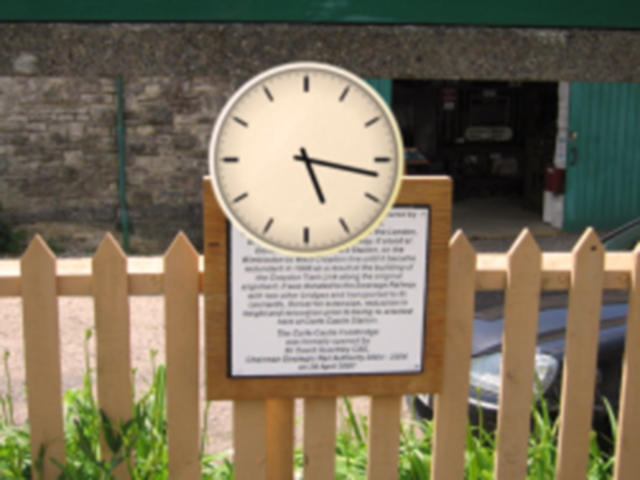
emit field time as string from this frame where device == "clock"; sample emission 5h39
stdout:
5h17
